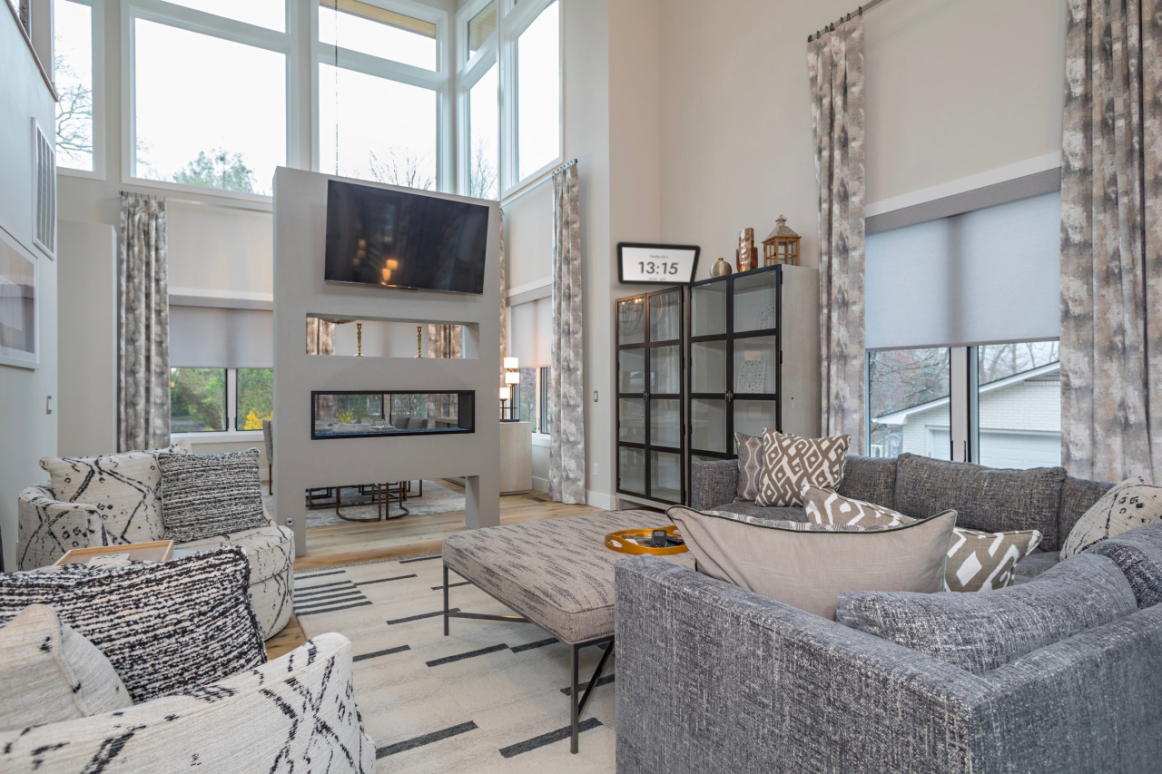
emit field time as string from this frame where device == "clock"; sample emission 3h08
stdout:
13h15
